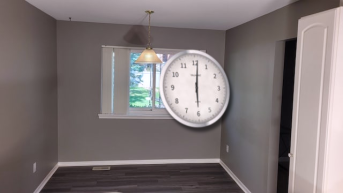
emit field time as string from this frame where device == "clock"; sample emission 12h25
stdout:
6h01
